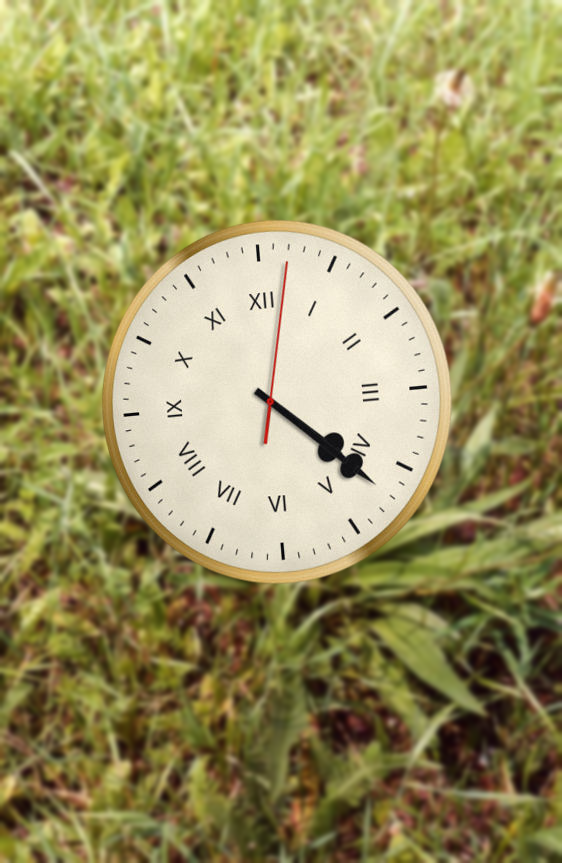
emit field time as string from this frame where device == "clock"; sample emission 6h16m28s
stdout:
4h22m02s
